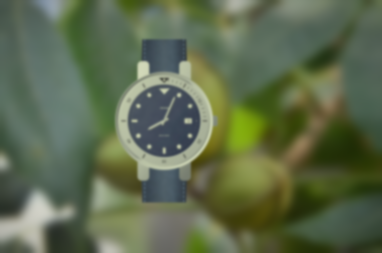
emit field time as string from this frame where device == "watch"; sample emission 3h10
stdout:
8h04
